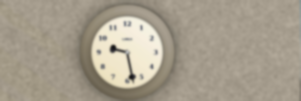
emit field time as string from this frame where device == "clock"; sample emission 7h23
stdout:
9h28
